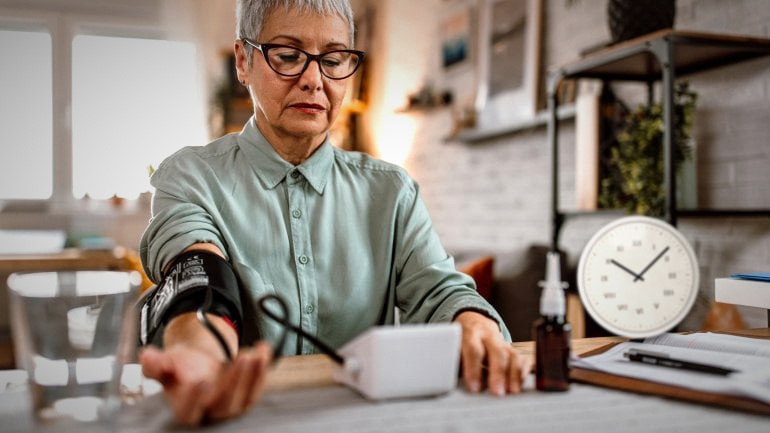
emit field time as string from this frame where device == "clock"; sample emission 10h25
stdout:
10h08
